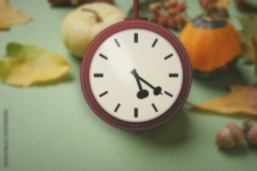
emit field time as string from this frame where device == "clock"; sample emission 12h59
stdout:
5h21
